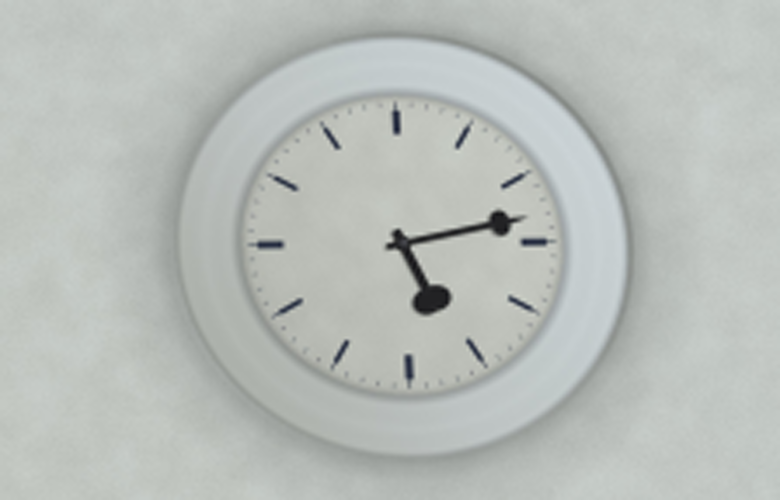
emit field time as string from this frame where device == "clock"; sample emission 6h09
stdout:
5h13
